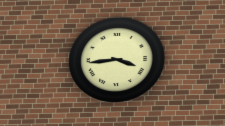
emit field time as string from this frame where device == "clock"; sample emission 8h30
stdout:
3h44
